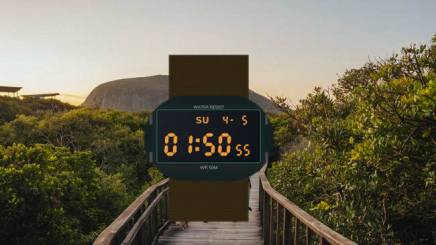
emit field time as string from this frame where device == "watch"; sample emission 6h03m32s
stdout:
1h50m55s
